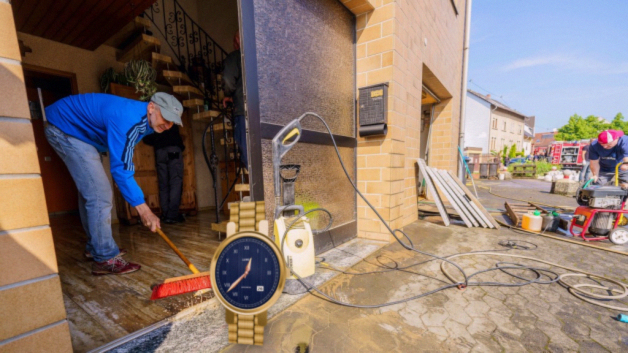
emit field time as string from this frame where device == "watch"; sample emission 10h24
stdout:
12h38
